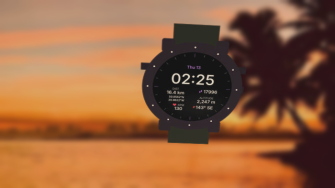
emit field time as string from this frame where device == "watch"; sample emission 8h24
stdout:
2h25
